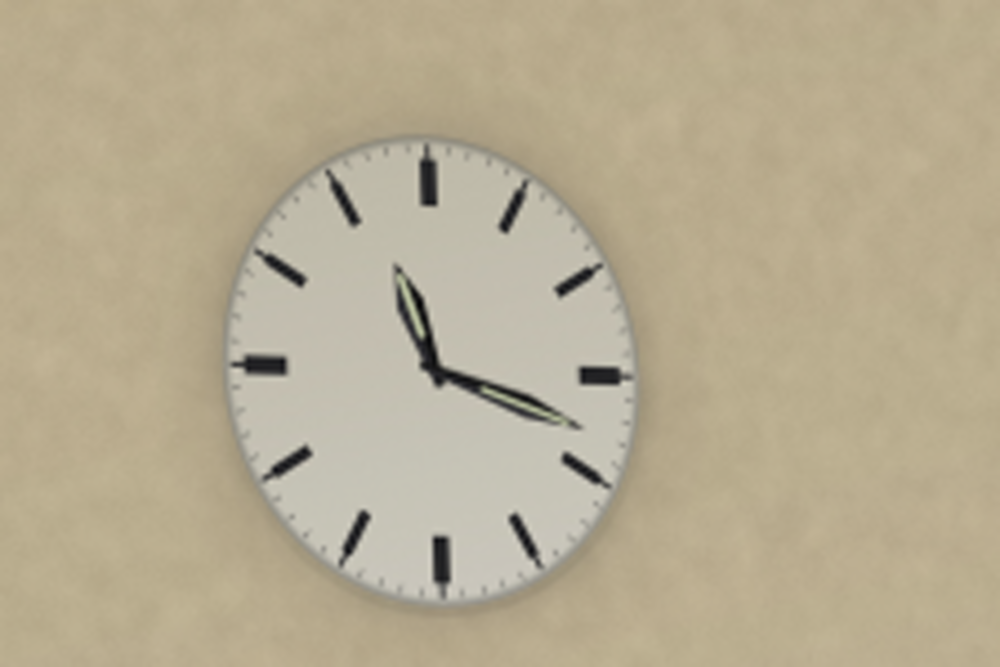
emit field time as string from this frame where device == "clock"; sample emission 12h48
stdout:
11h18
